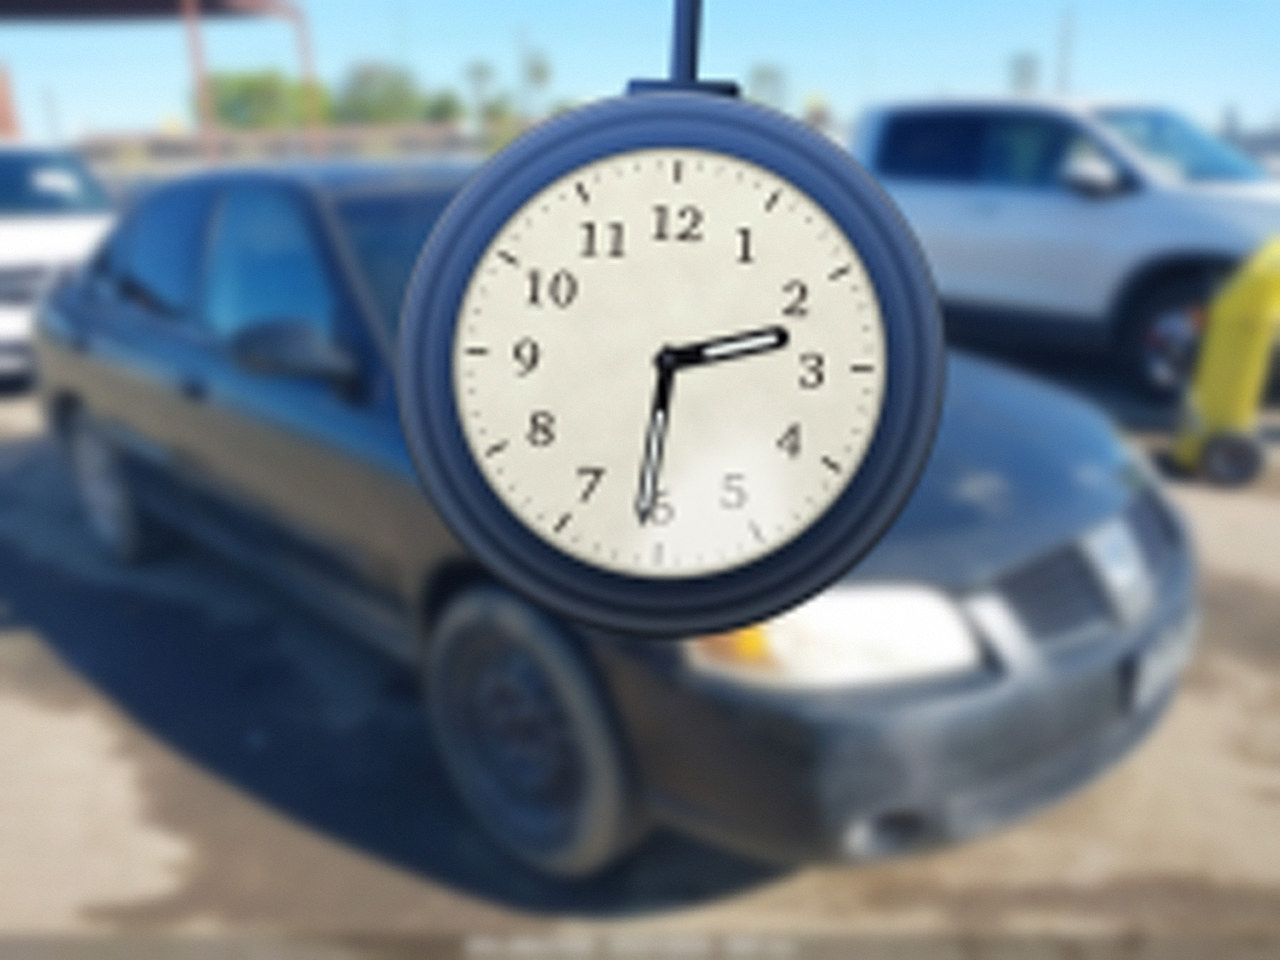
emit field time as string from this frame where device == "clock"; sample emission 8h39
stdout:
2h31
